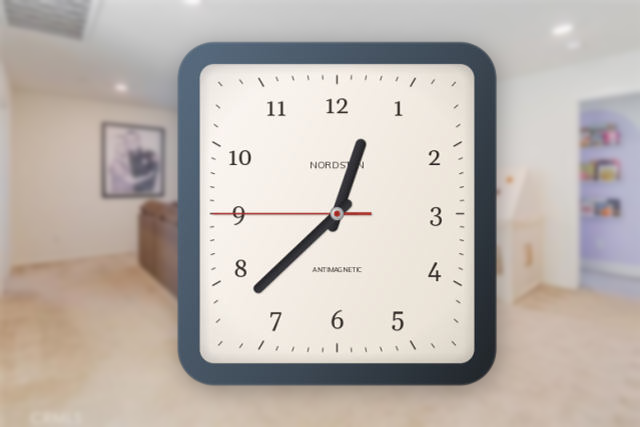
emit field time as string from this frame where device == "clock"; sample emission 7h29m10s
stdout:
12h37m45s
